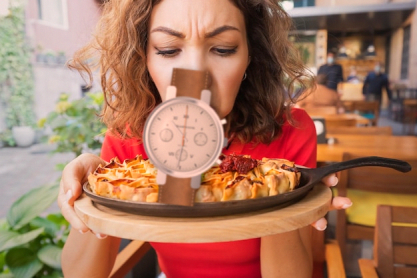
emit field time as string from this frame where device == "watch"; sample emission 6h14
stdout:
10h31
